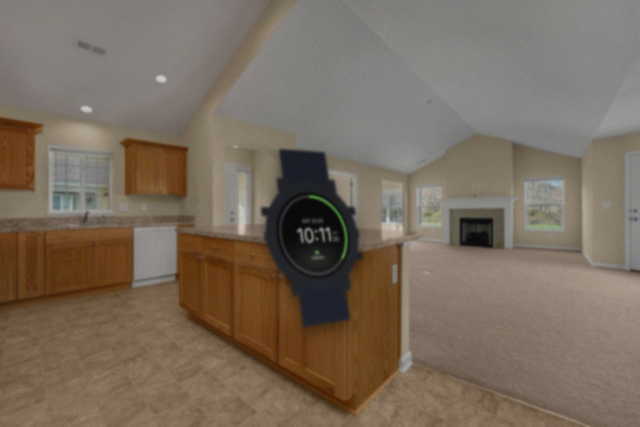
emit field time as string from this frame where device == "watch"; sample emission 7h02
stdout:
10h11
